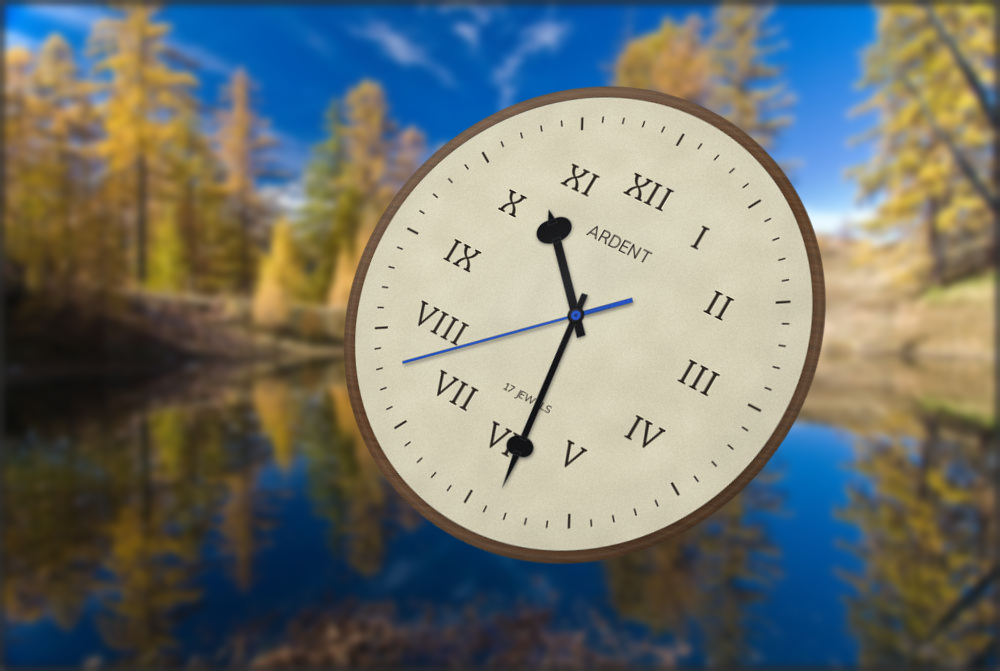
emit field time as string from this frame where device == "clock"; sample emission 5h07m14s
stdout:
10h28m38s
